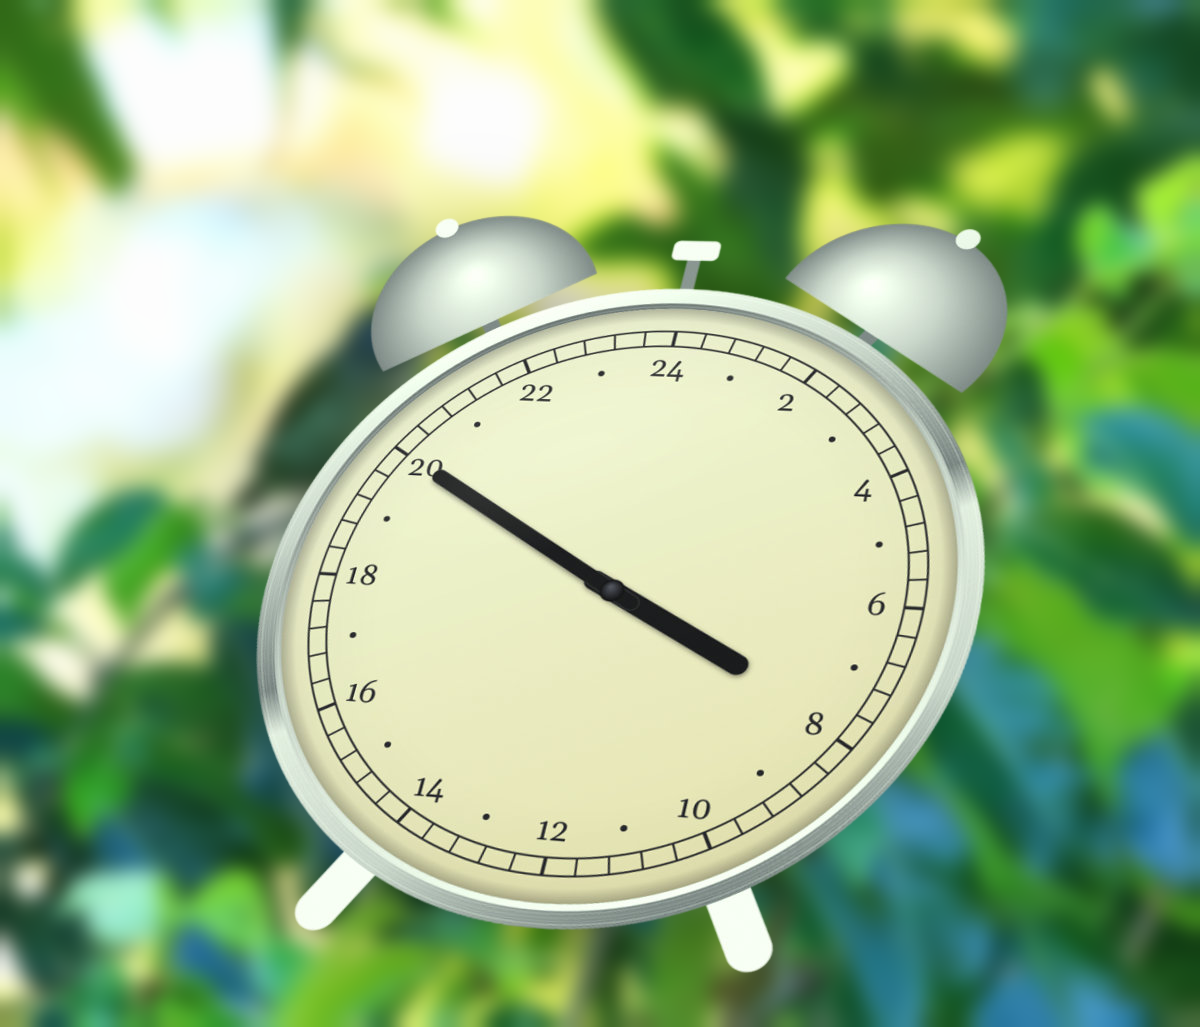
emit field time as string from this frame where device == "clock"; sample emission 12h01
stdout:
7h50
